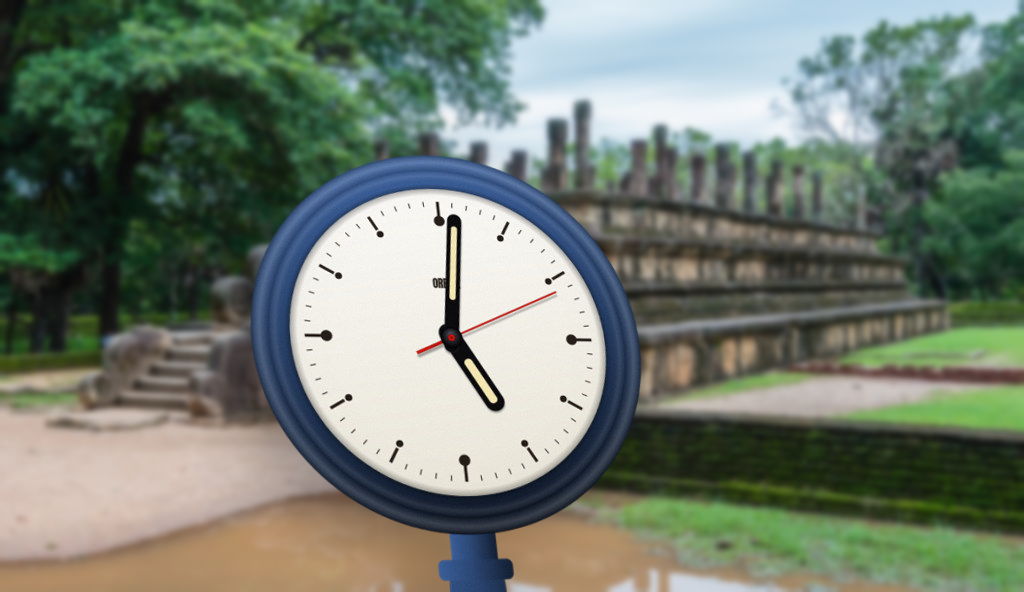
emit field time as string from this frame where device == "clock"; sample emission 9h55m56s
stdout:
5h01m11s
